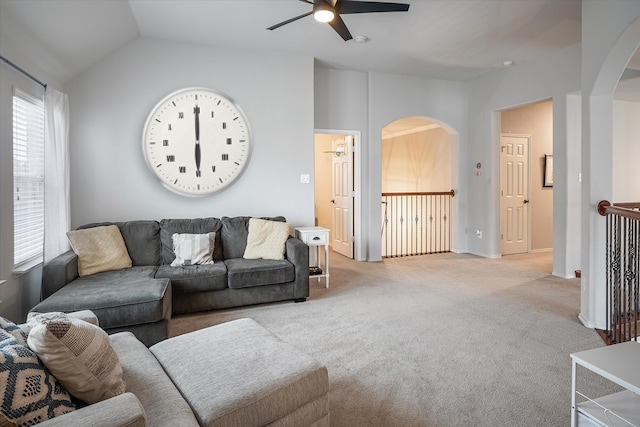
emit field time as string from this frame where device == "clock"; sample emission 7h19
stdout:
6h00
